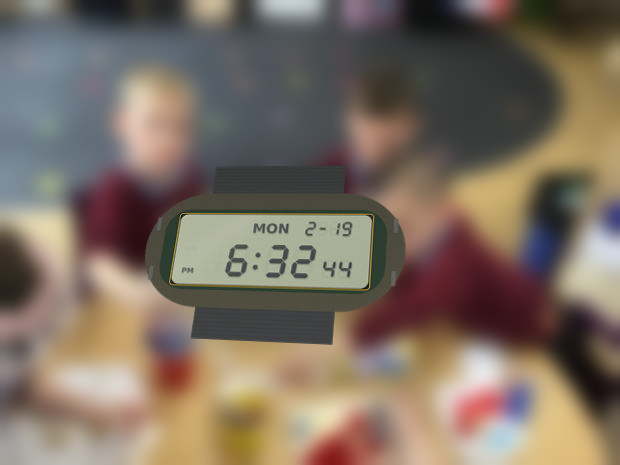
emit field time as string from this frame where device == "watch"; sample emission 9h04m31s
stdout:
6h32m44s
